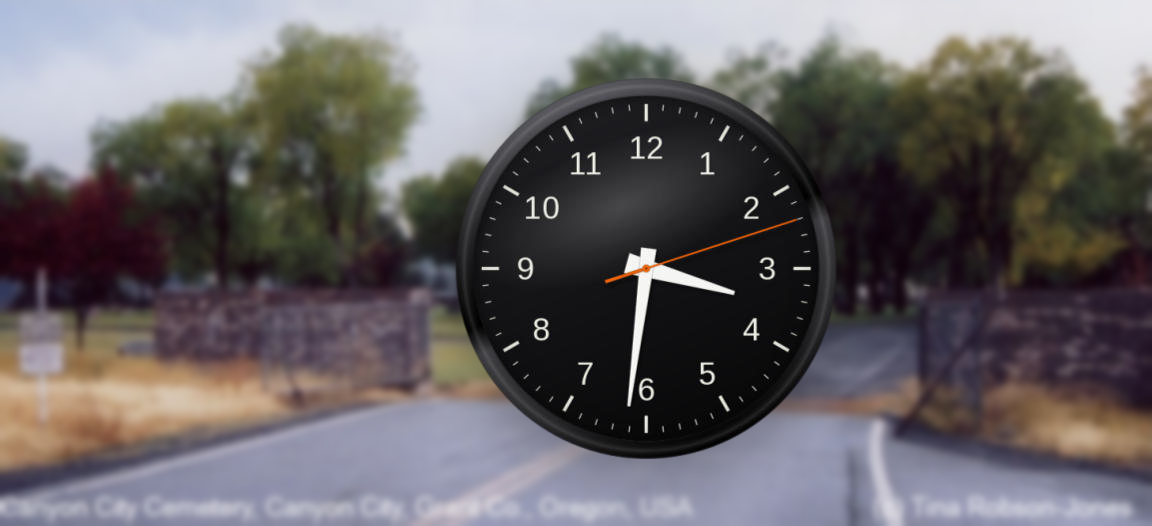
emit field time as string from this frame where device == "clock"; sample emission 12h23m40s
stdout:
3h31m12s
